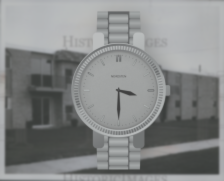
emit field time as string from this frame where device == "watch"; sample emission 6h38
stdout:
3h30
